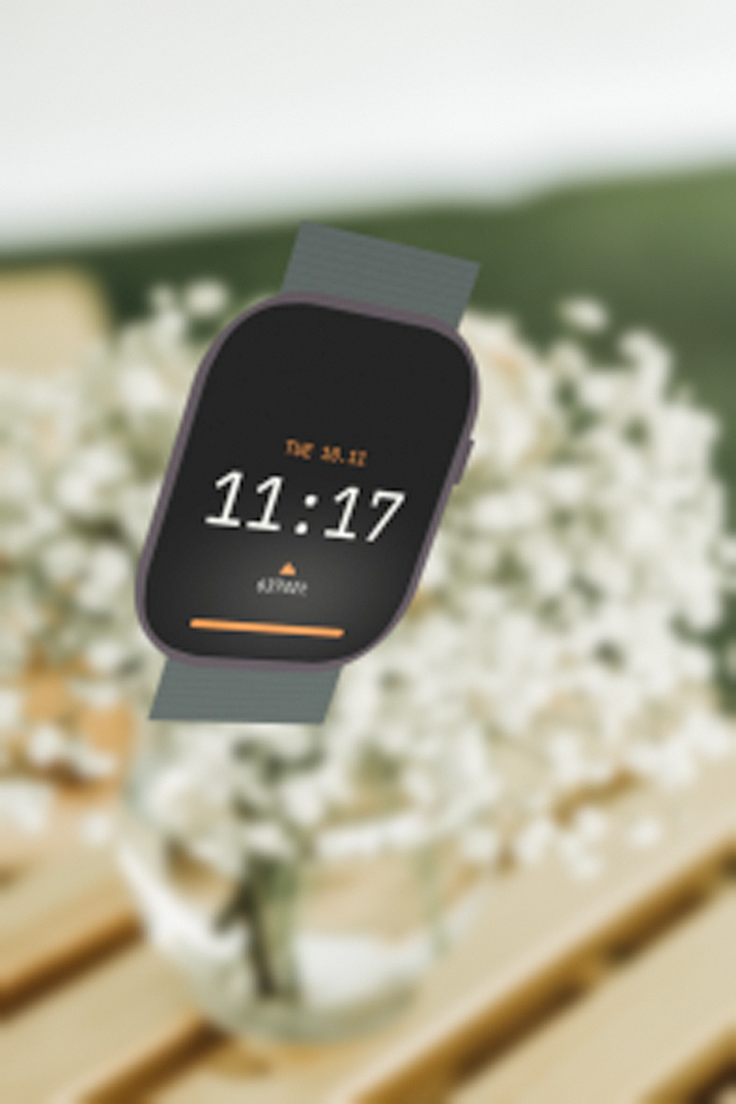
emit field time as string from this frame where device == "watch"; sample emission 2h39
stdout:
11h17
